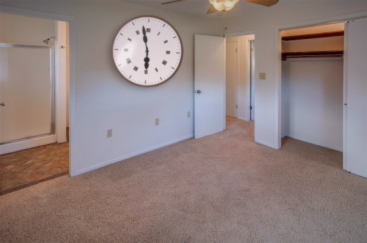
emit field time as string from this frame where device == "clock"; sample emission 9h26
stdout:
5h58
